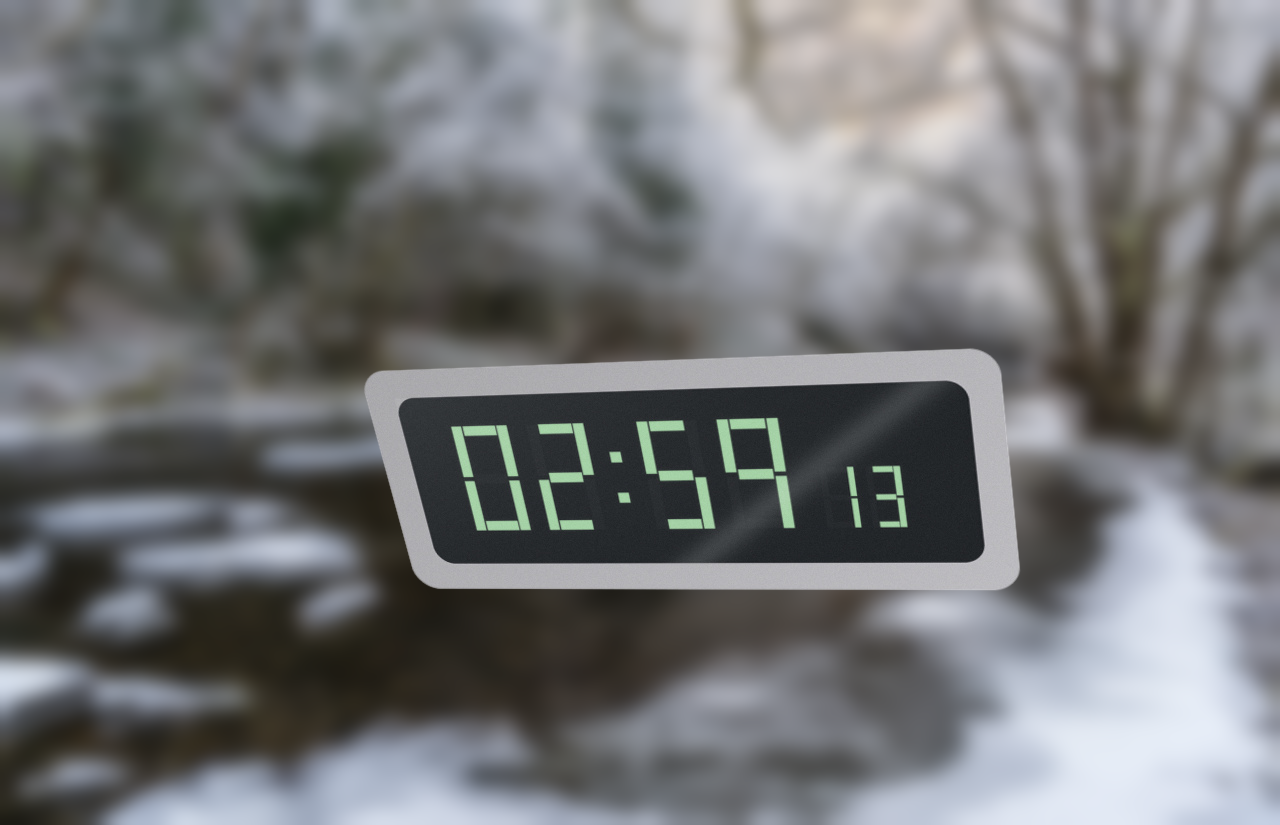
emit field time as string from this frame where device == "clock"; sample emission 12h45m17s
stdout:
2h59m13s
